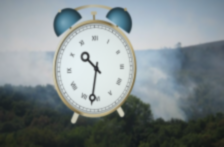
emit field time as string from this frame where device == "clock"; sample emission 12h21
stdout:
10h32
